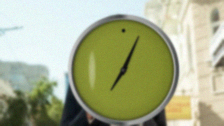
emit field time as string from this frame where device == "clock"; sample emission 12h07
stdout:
7h04
